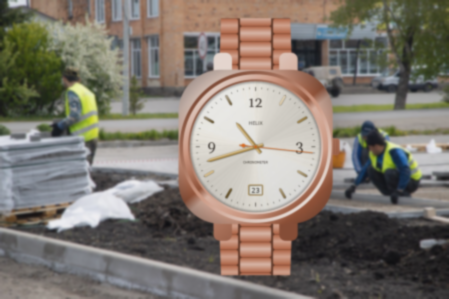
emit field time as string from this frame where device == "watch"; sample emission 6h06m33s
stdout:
10h42m16s
